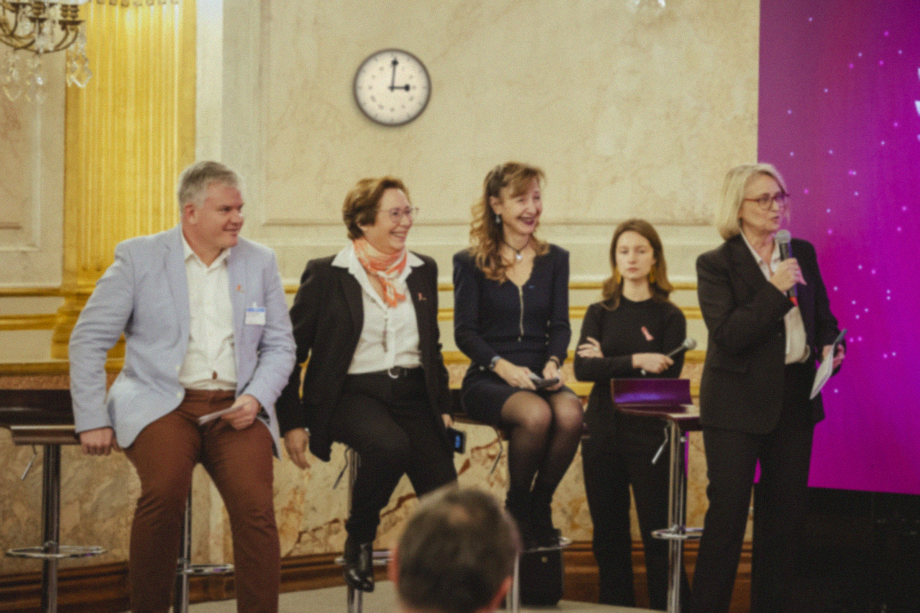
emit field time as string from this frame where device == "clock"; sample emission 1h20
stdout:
3h01
